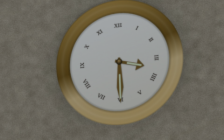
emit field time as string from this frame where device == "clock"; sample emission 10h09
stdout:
3h30
